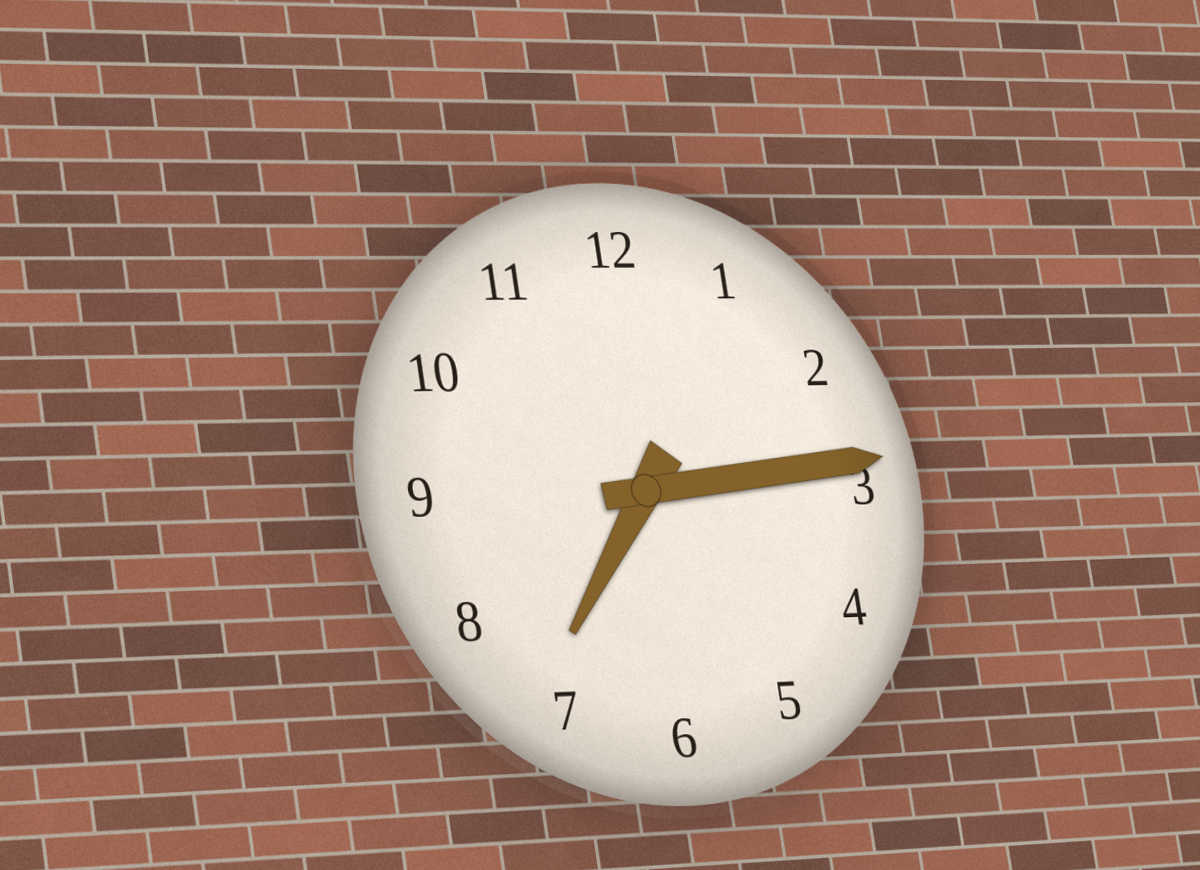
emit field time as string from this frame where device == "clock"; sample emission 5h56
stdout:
7h14
